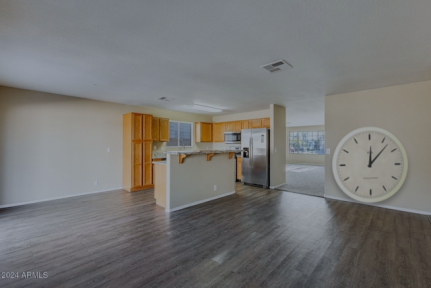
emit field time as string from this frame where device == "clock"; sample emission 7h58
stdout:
12h07
